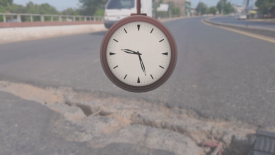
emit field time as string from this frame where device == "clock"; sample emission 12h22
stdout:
9h27
